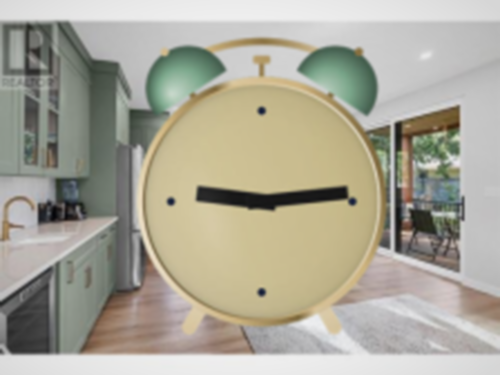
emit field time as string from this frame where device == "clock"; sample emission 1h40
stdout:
9h14
